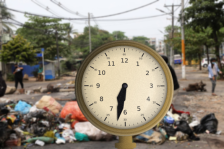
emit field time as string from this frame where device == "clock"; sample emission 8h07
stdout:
6h32
